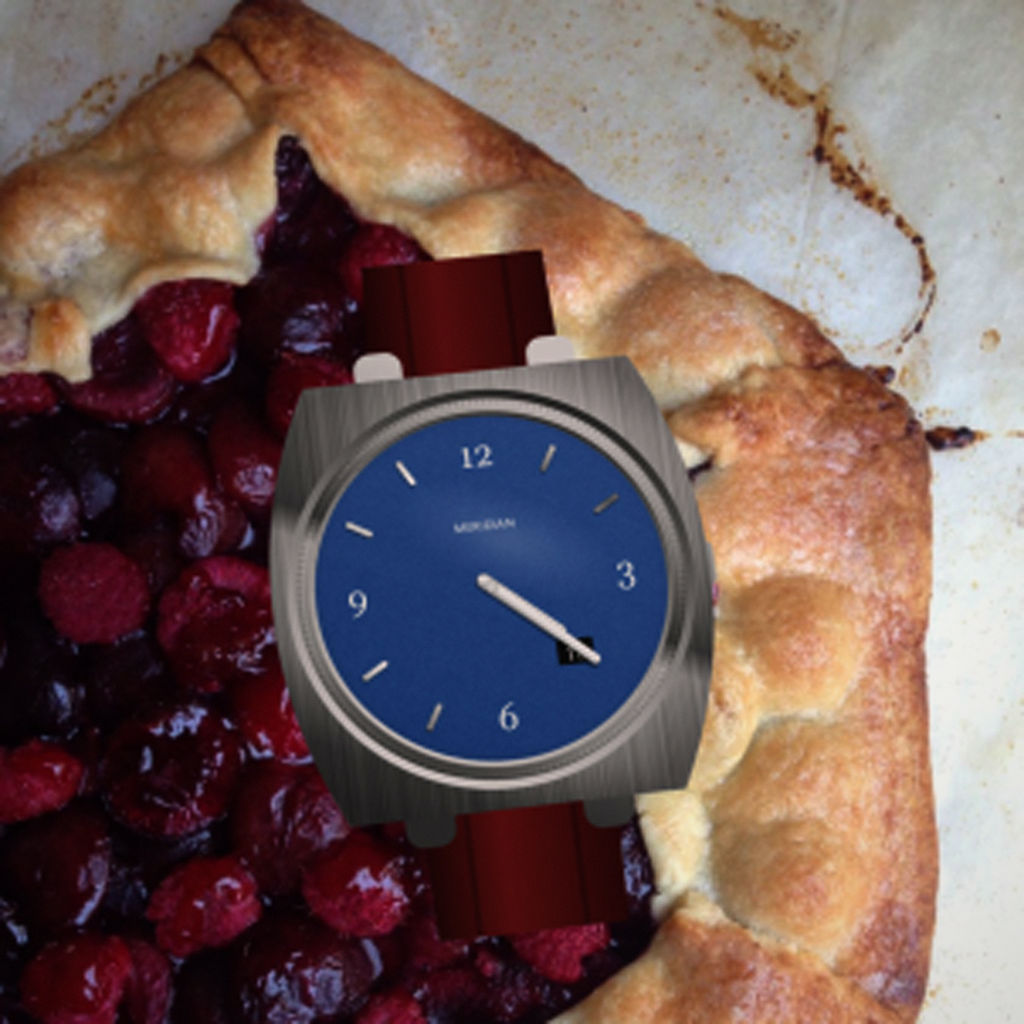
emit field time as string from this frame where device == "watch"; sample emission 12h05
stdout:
4h22
